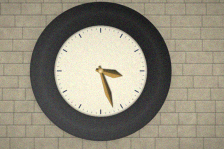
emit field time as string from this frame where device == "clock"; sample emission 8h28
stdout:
3h27
